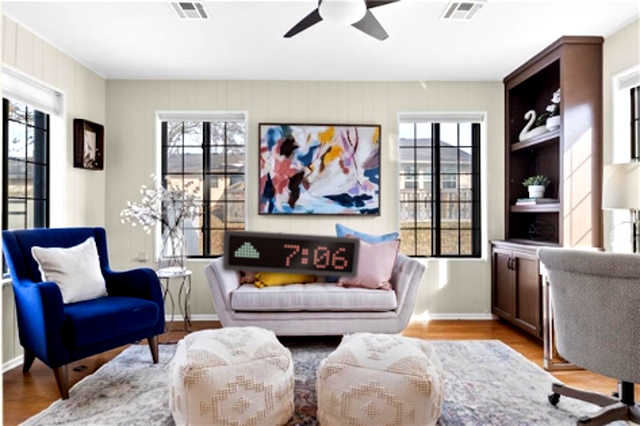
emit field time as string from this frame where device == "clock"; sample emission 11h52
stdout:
7h06
